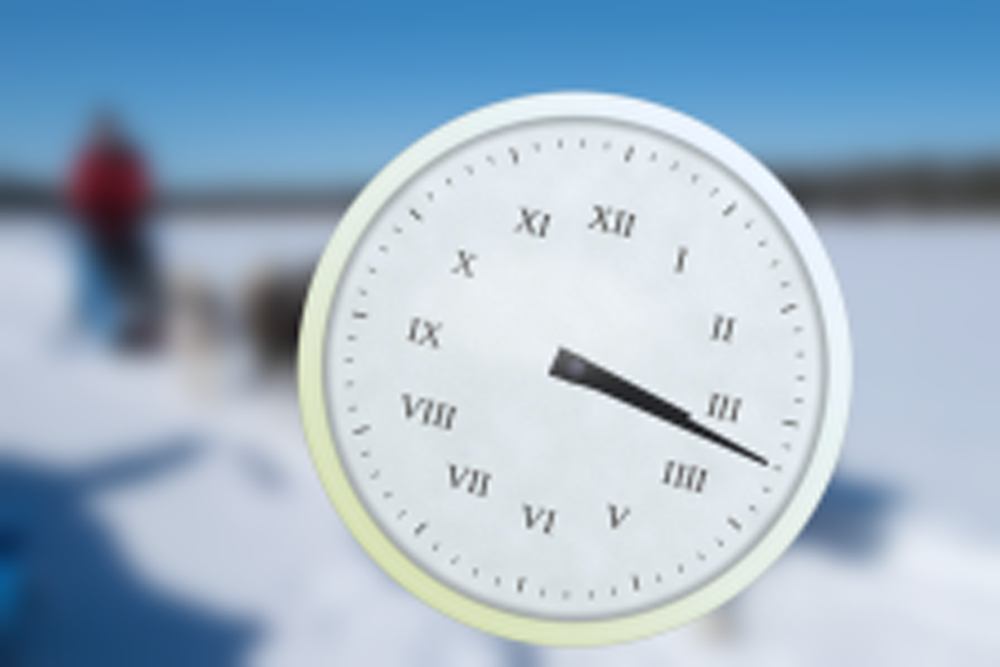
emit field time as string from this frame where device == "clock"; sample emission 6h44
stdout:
3h17
